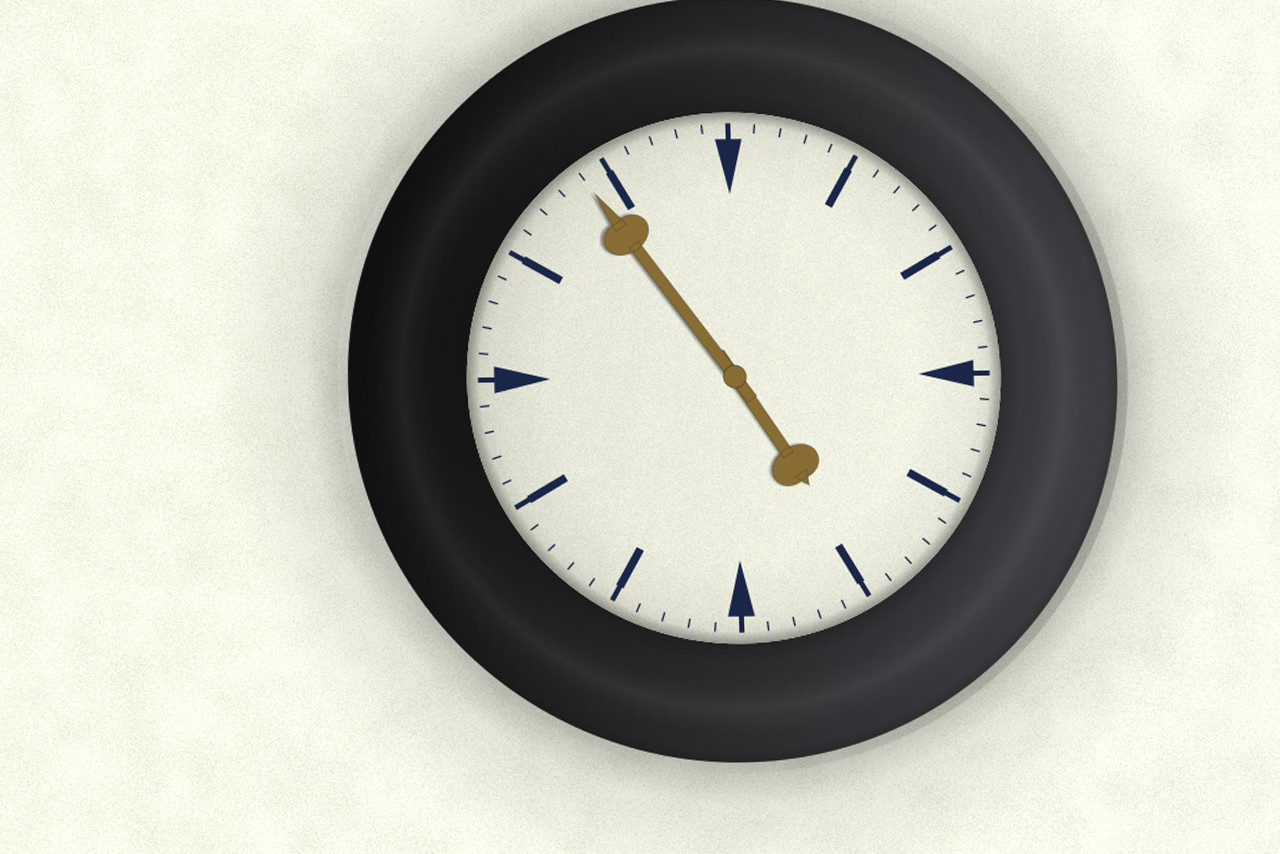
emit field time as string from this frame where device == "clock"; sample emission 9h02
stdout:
4h54
